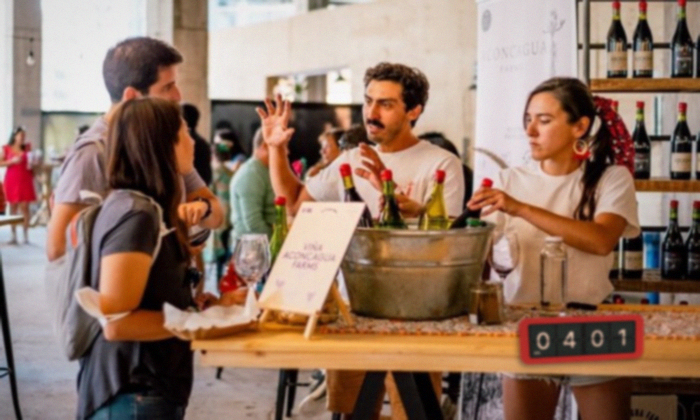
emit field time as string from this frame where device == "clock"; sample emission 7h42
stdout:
4h01
